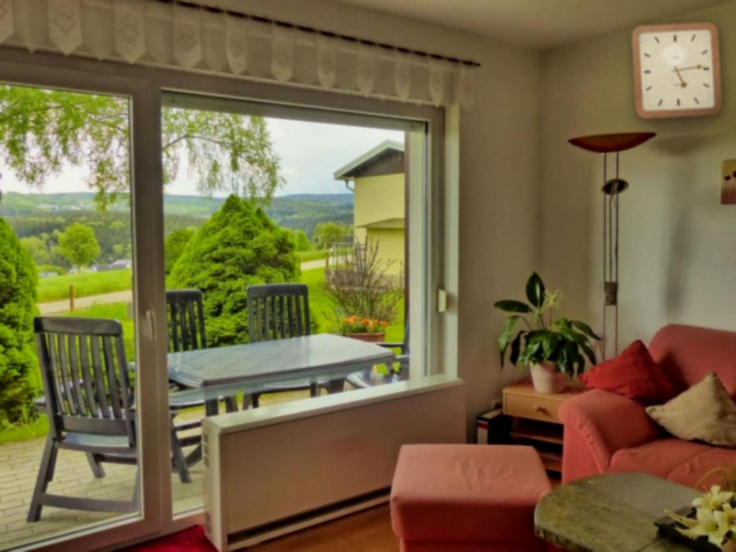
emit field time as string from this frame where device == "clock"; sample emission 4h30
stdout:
5h14
